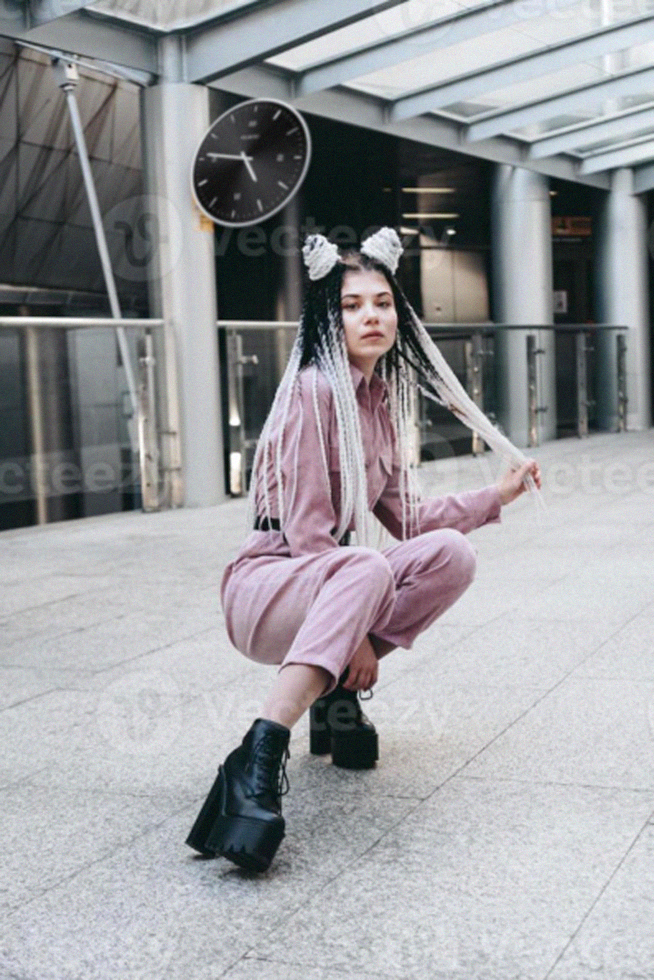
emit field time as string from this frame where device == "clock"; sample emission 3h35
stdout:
4h46
